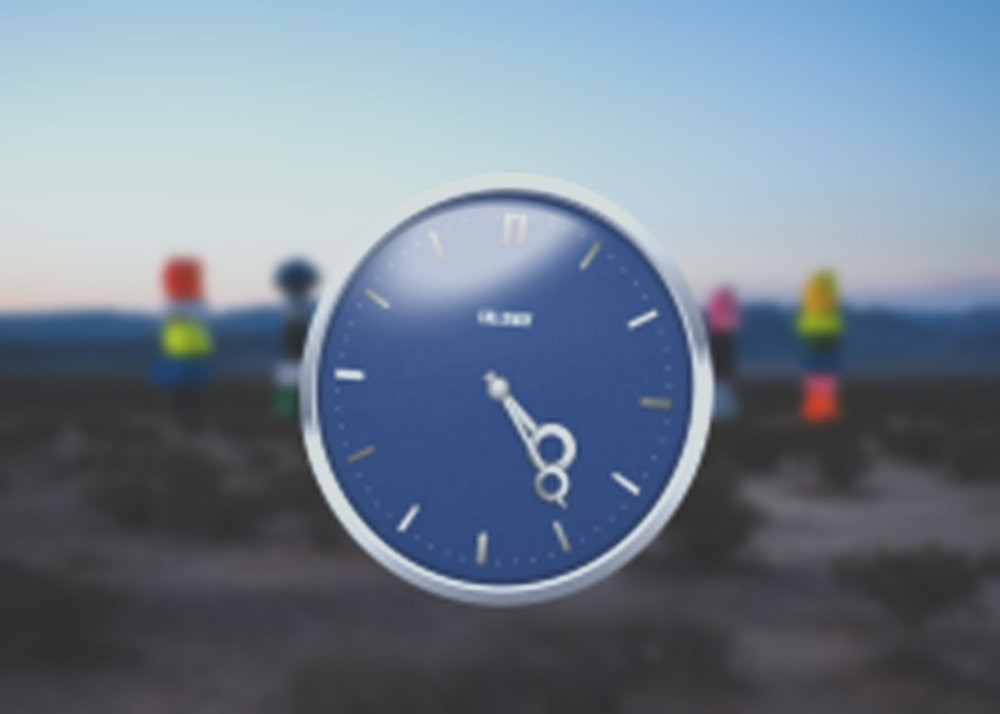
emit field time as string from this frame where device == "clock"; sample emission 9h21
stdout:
4h24
